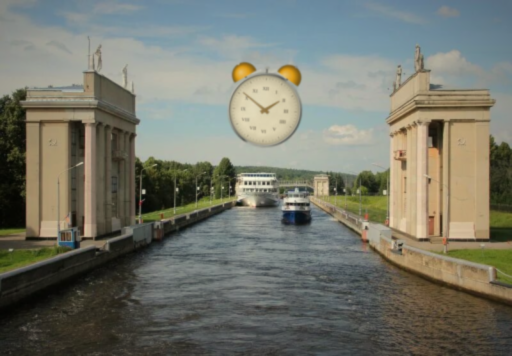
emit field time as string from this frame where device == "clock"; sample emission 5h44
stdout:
1h51
